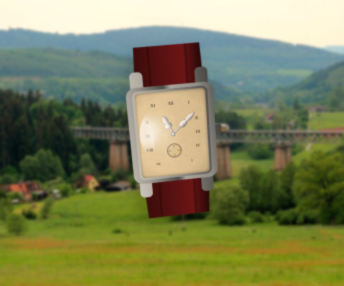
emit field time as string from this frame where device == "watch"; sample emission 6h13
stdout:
11h08
